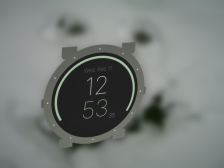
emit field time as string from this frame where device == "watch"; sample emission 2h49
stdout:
12h53
